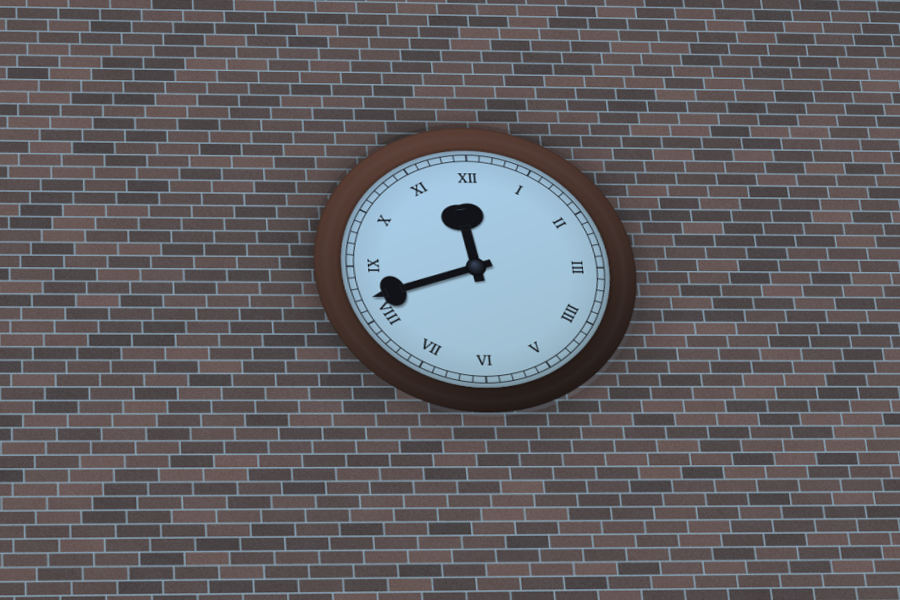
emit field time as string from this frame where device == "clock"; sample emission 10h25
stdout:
11h42
